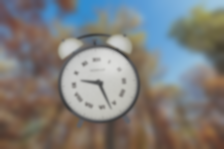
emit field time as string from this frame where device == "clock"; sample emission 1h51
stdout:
9h27
